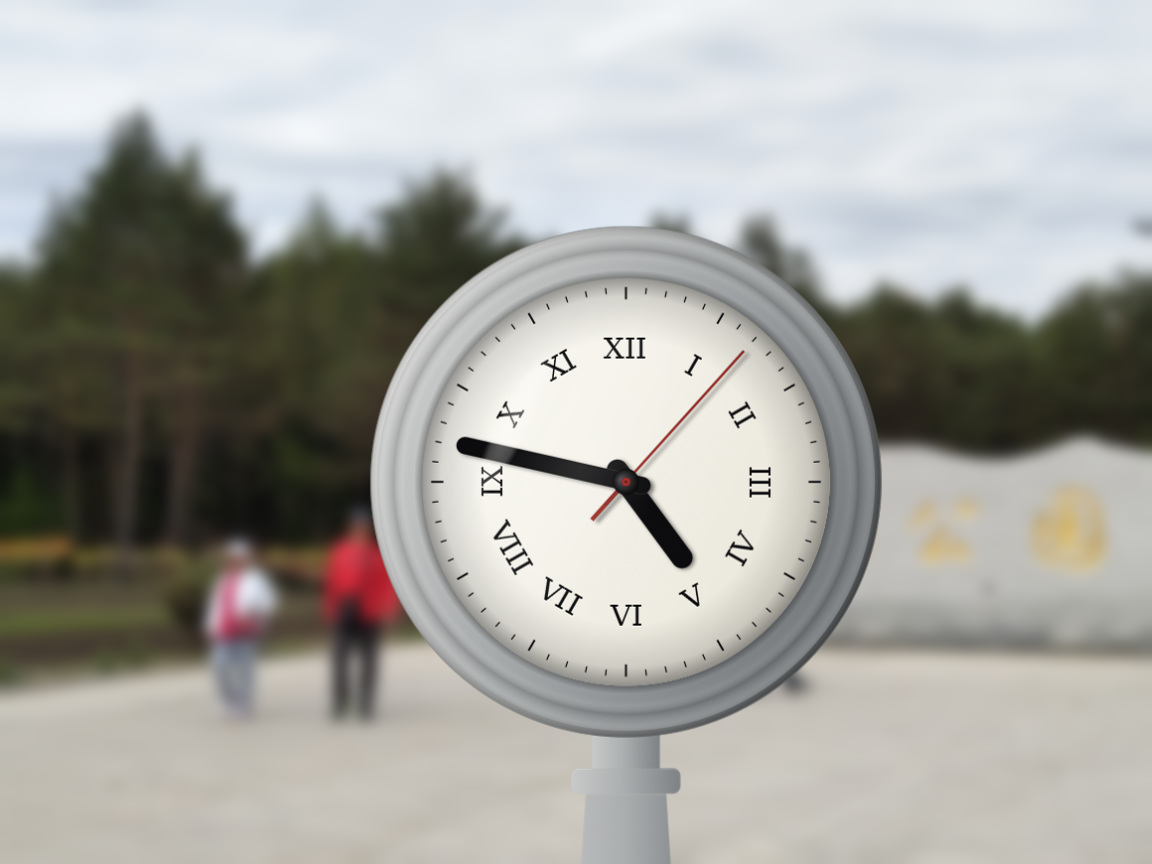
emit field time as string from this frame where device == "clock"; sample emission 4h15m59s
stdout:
4h47m07s
